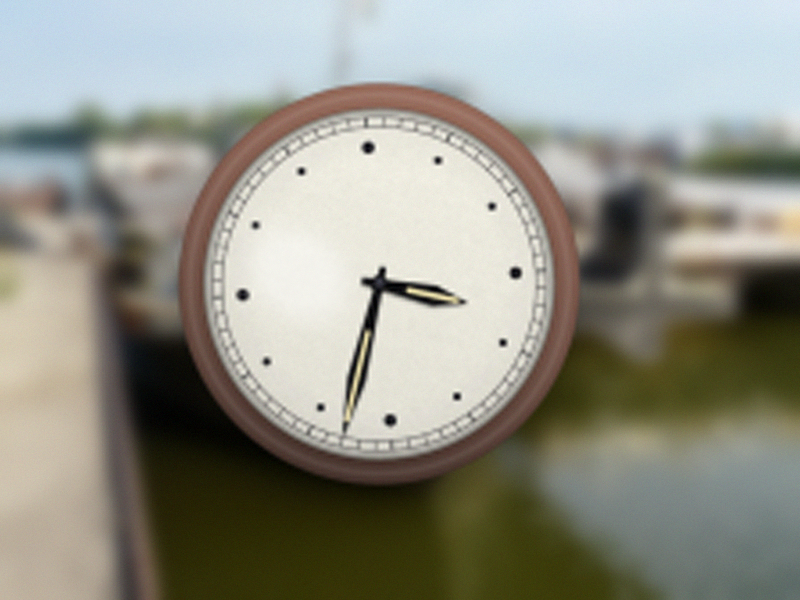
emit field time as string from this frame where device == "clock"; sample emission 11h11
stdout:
3h33
